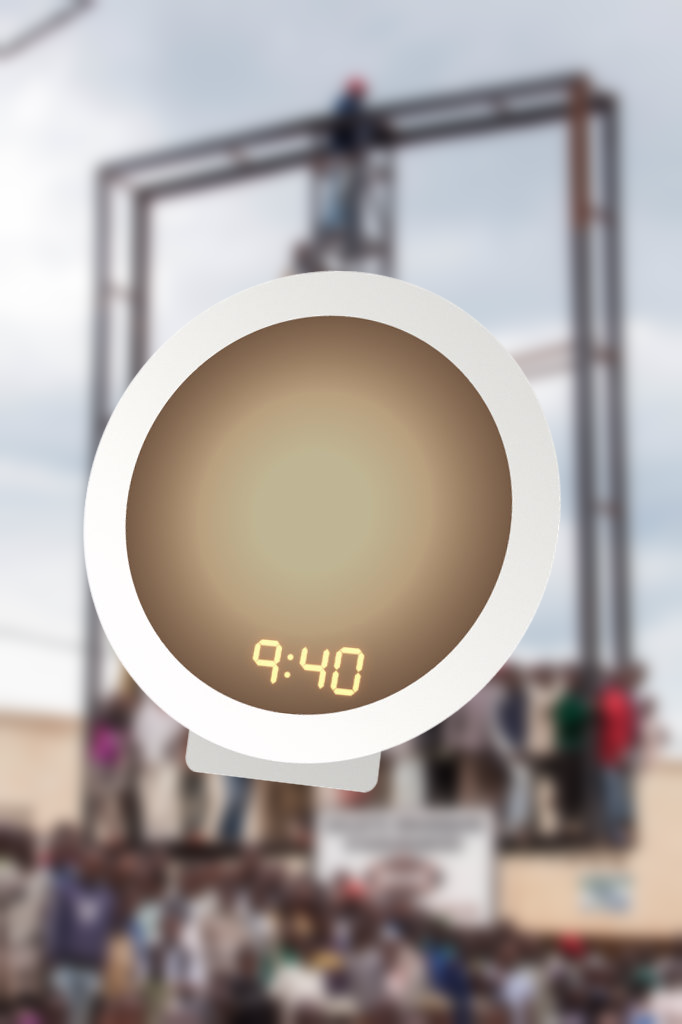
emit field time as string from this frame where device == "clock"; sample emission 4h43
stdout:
9h40
